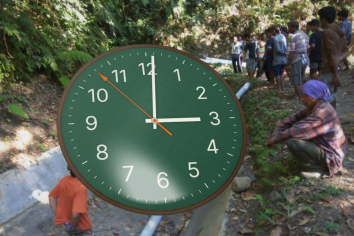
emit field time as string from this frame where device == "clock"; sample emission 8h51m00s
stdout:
3h00m53s
